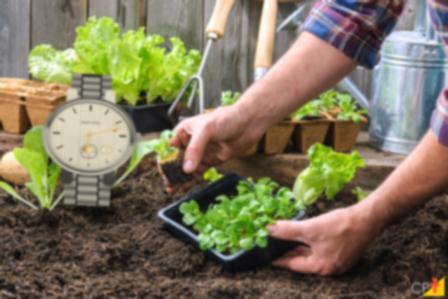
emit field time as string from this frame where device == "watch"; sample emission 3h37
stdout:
6h12
